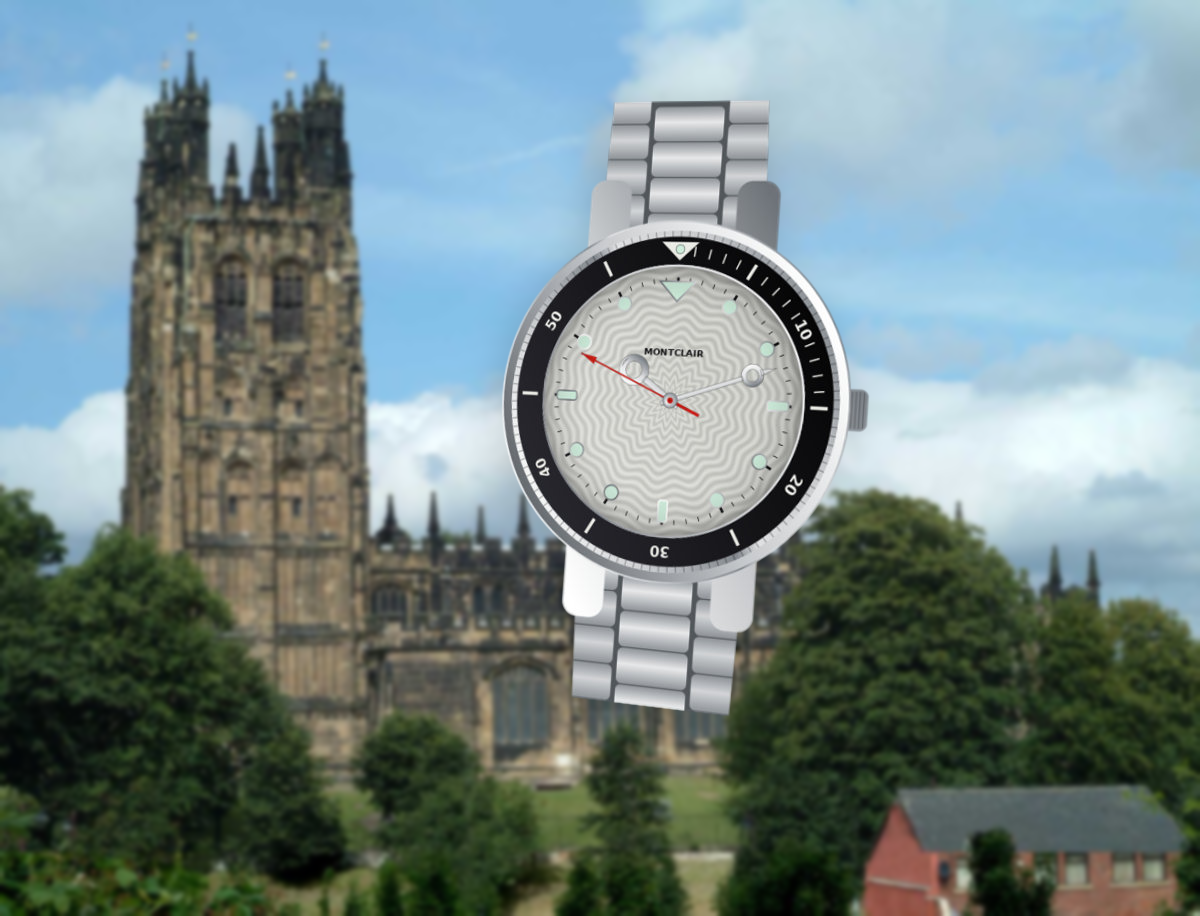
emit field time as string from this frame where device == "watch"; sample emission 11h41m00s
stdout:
10h11m49s
